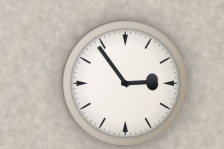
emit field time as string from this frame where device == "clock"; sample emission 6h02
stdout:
2h54
